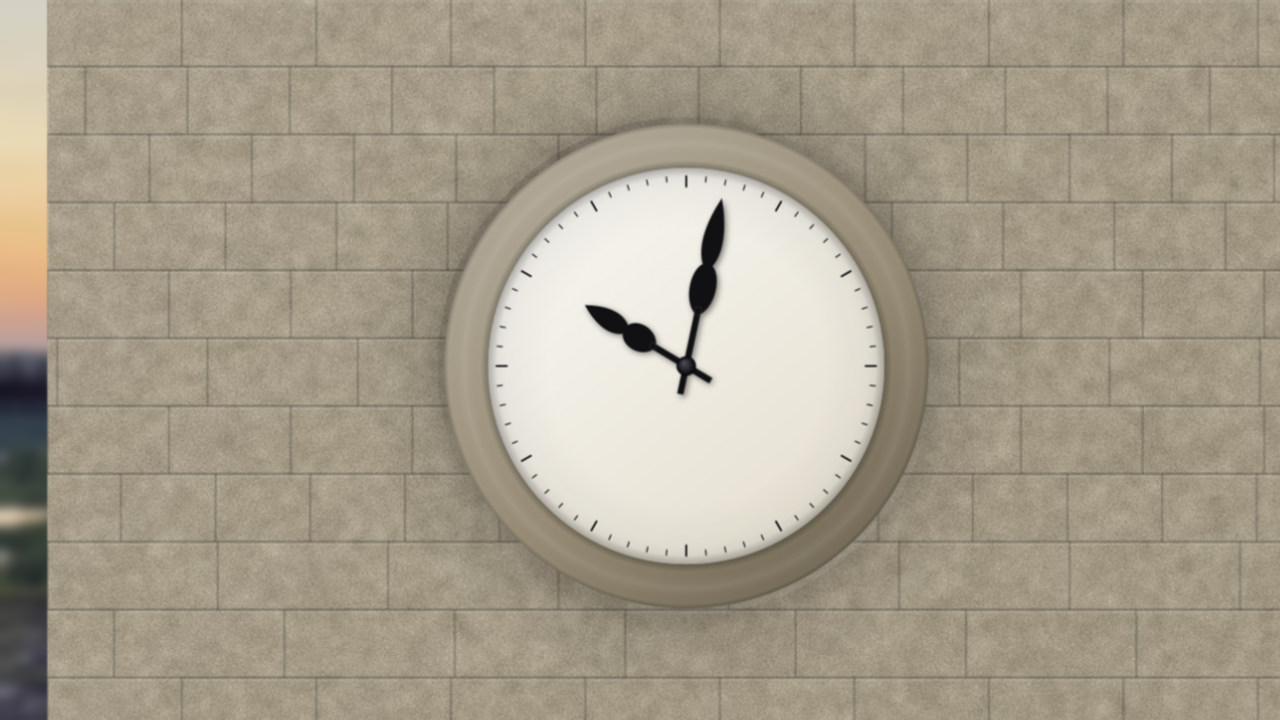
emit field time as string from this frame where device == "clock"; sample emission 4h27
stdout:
10h02
